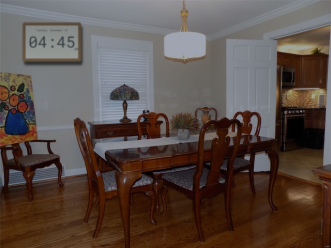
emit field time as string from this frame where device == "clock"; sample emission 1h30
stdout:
4h45
